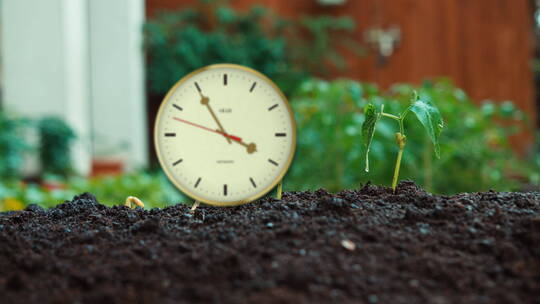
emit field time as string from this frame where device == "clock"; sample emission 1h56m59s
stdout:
3h54m48s
